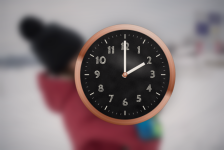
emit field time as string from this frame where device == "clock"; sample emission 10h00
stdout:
2h00
